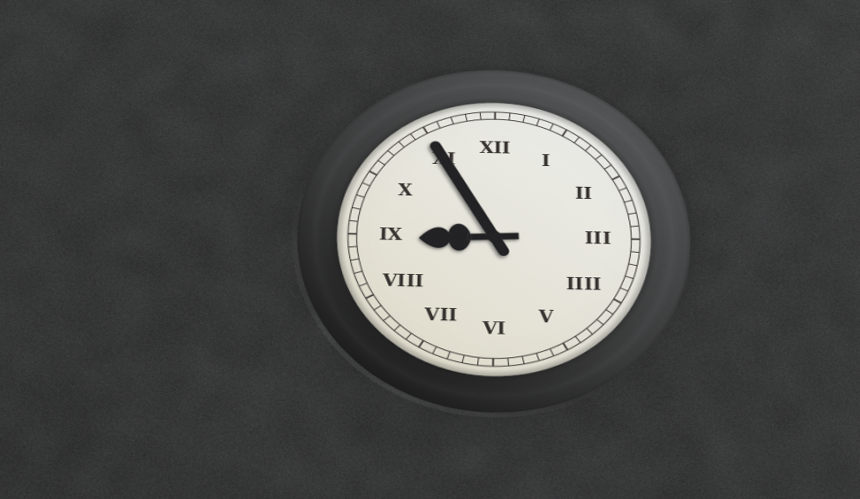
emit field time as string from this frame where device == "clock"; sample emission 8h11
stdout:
8h55
